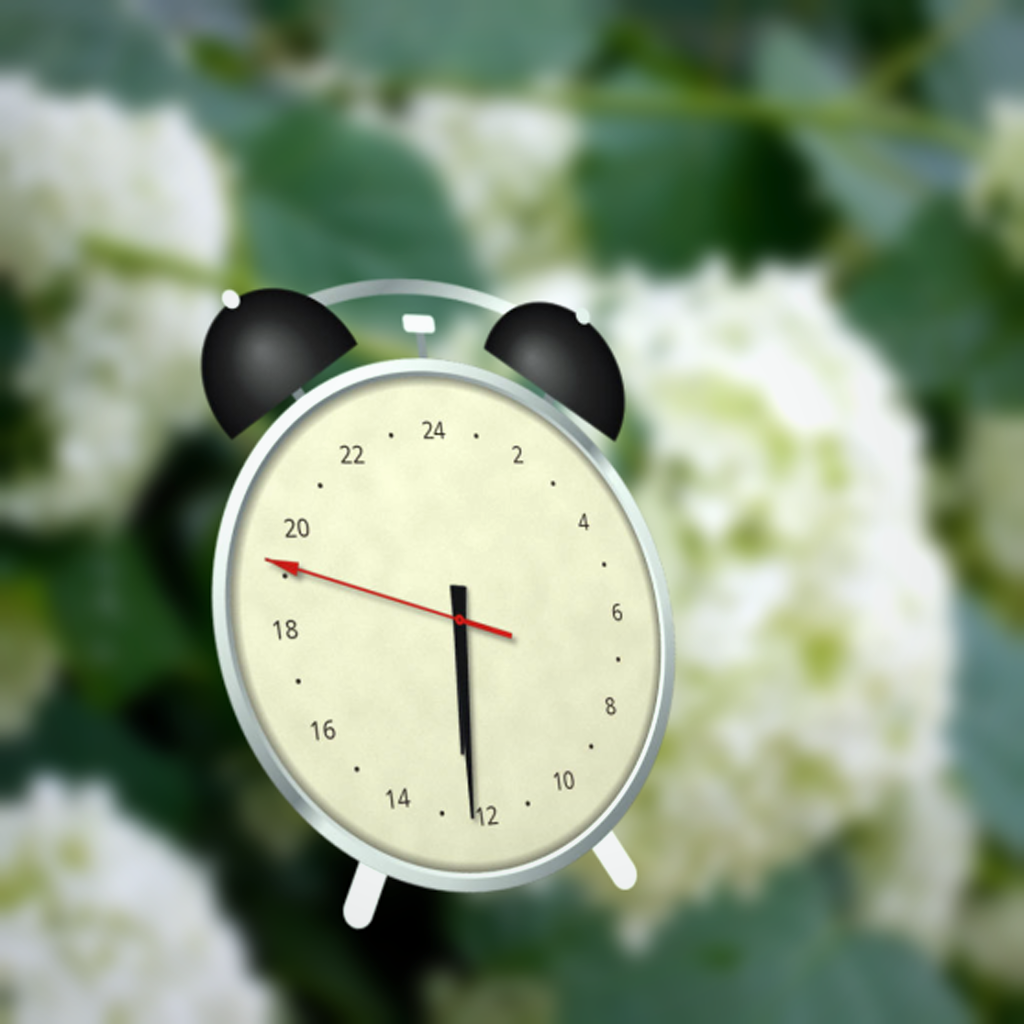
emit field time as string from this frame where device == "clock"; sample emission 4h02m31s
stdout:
12h30m48s
